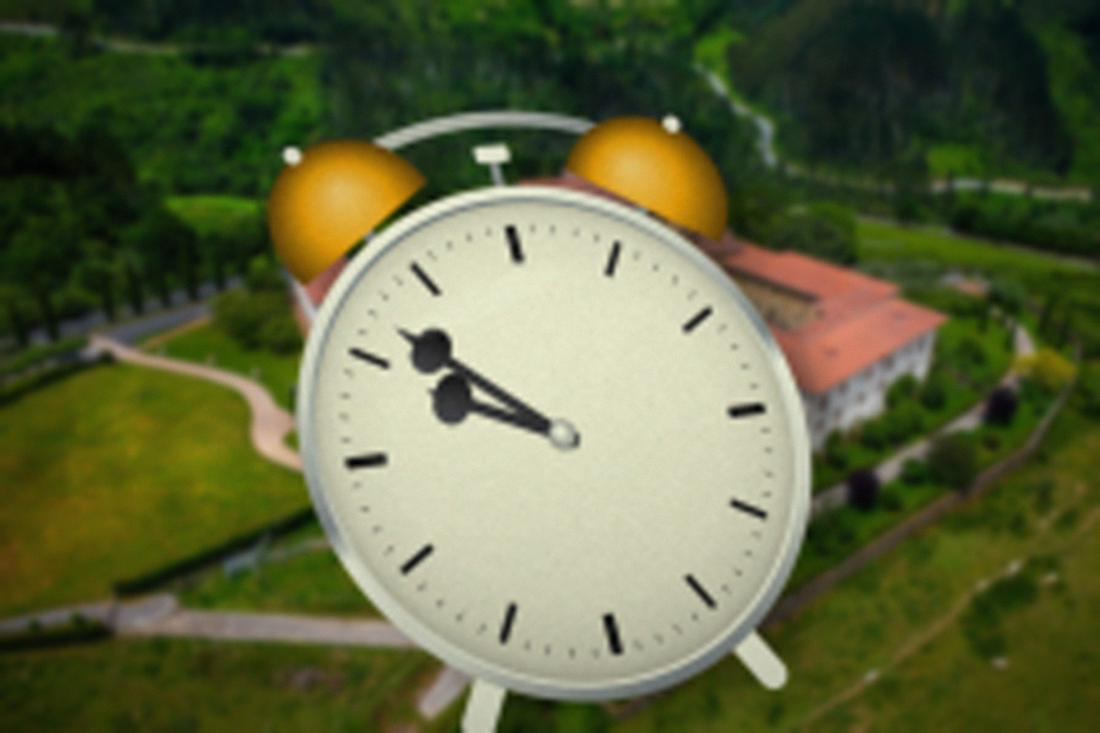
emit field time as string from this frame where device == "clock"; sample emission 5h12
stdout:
9h52
